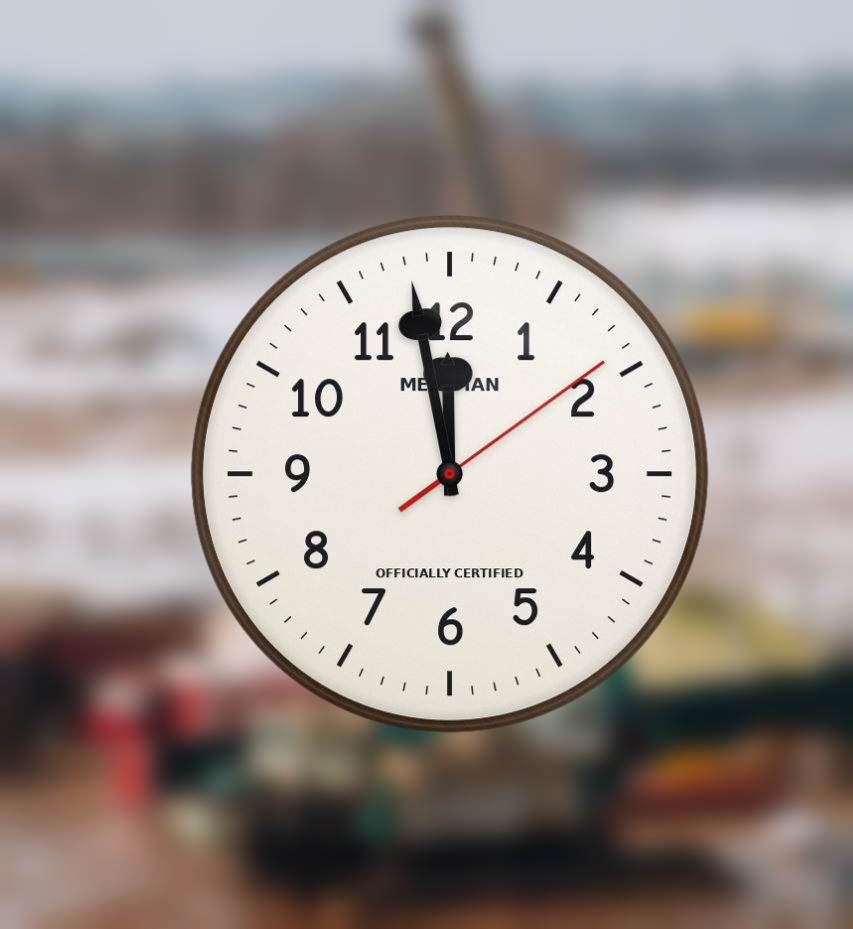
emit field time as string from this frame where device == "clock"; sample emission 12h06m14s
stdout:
11h58m09s
